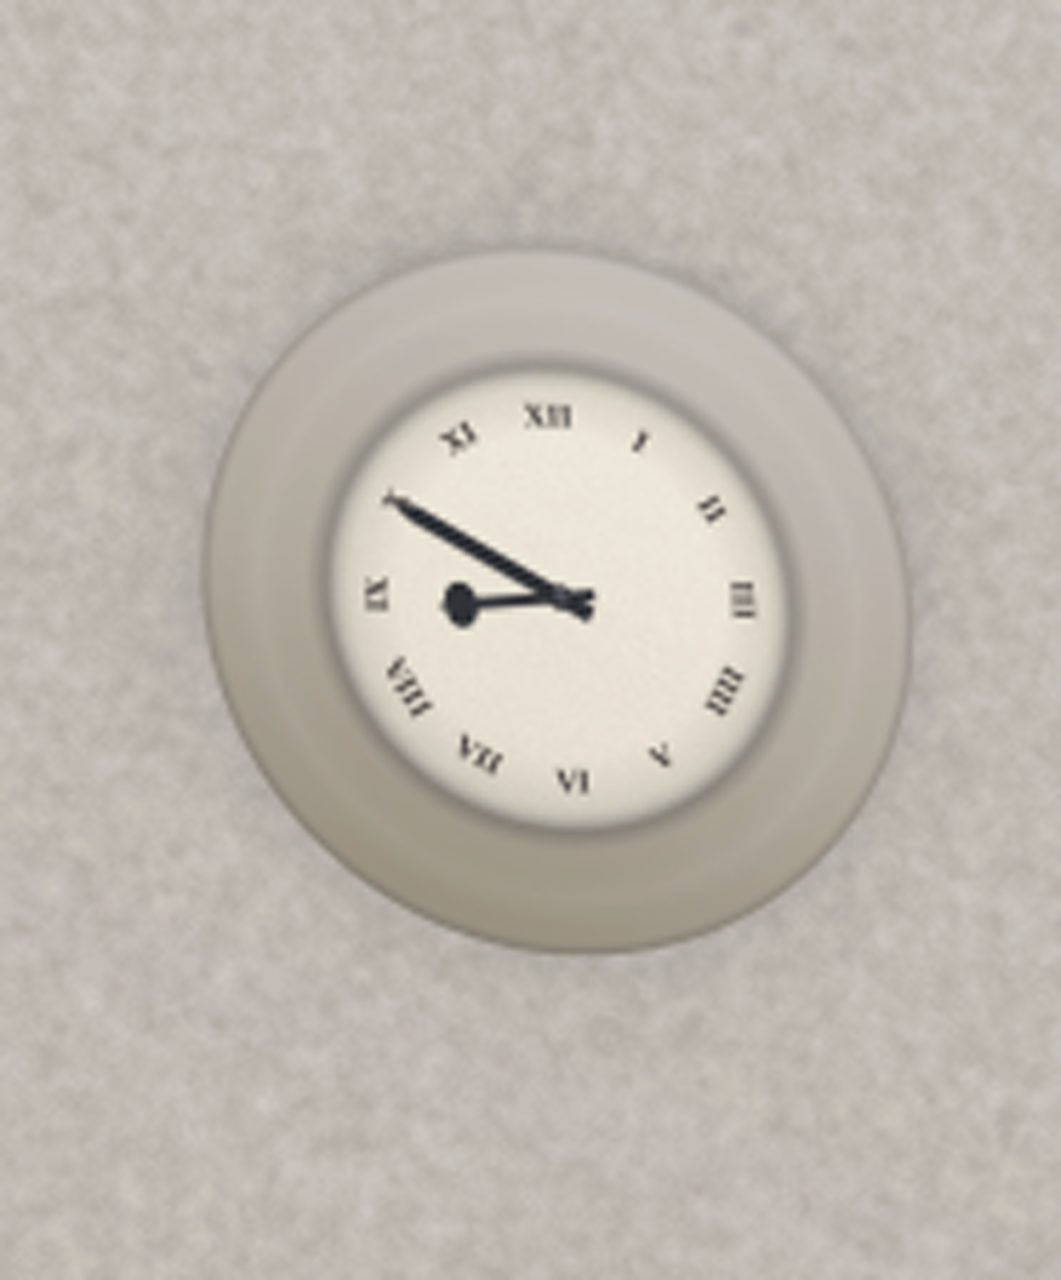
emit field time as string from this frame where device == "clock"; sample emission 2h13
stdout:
8h50
